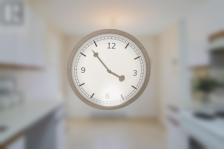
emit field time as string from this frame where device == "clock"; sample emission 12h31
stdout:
3h53
